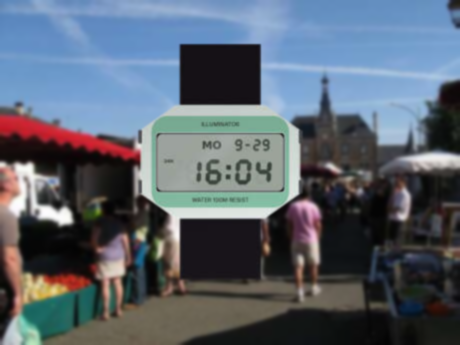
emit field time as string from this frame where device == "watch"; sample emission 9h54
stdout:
16h04
